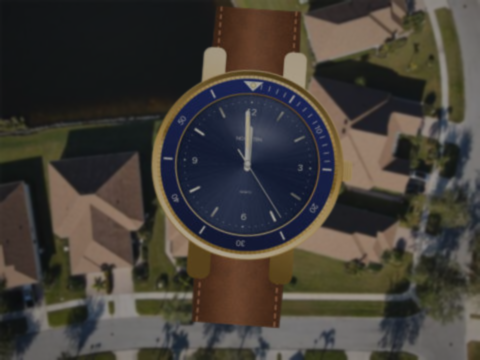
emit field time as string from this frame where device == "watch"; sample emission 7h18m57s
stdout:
11h59m24s
